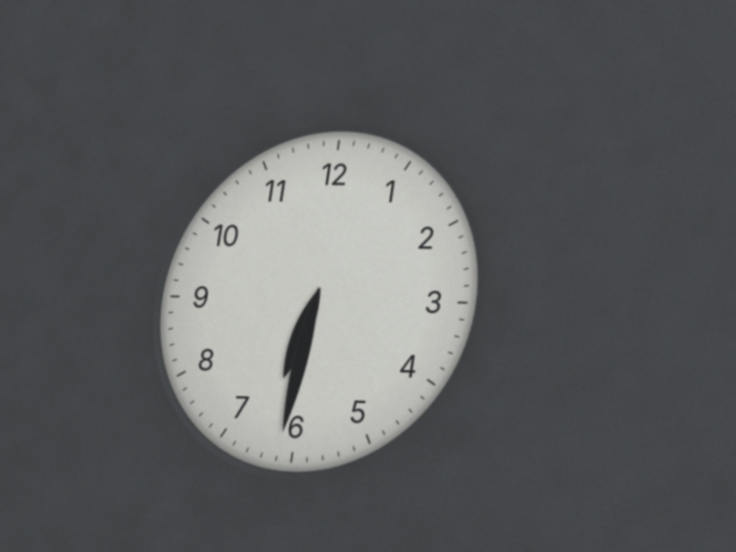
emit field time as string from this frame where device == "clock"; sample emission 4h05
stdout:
6h31
